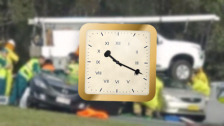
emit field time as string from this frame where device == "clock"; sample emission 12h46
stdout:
10h19
